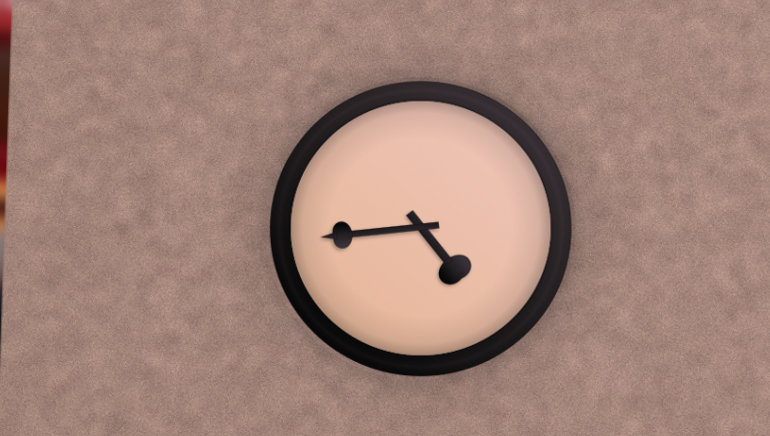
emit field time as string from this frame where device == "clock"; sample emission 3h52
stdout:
4h44
